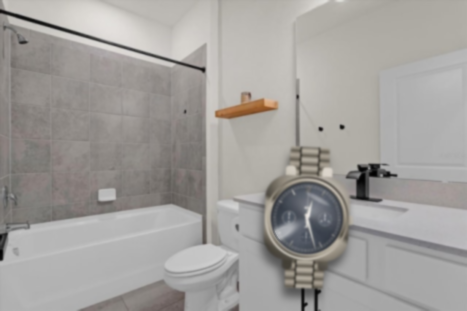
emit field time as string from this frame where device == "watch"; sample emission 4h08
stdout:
12h27
